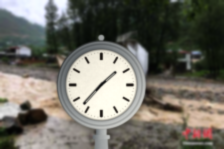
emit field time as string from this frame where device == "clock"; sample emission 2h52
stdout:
1h37
